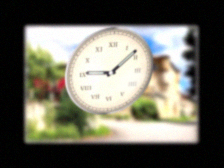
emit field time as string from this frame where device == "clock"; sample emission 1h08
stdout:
9h08
